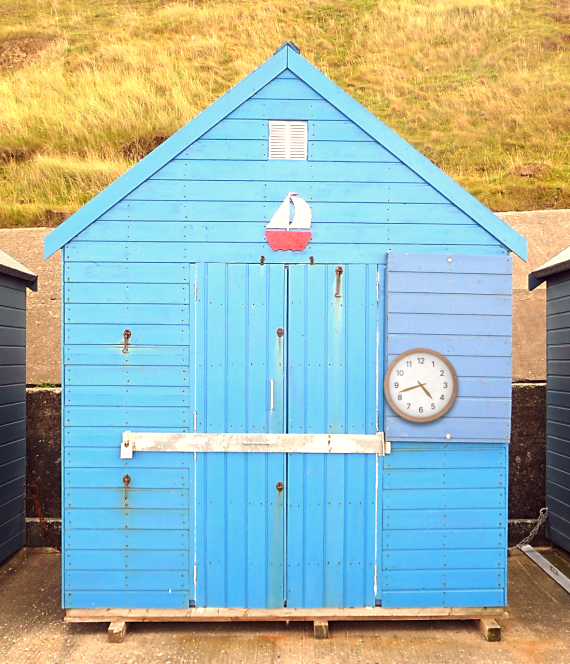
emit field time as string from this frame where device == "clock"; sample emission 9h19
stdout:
4h42
